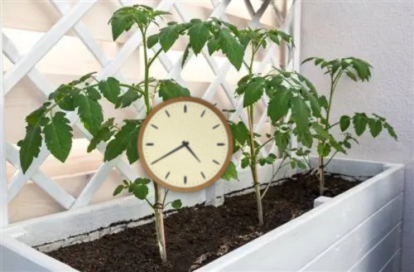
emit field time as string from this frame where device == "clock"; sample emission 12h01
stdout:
4h40
